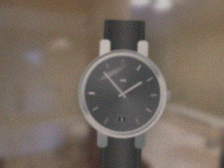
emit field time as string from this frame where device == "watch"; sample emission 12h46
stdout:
1h53
